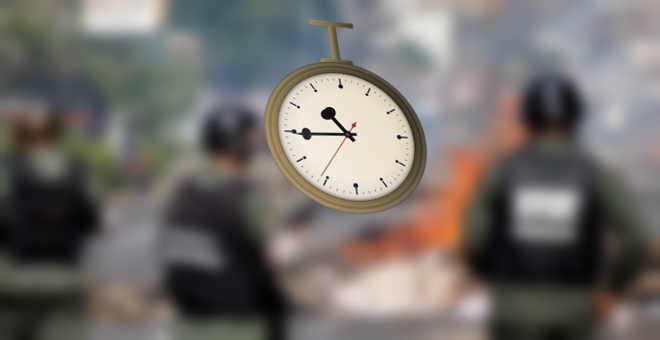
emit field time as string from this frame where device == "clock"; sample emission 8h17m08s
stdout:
10h44m36s
